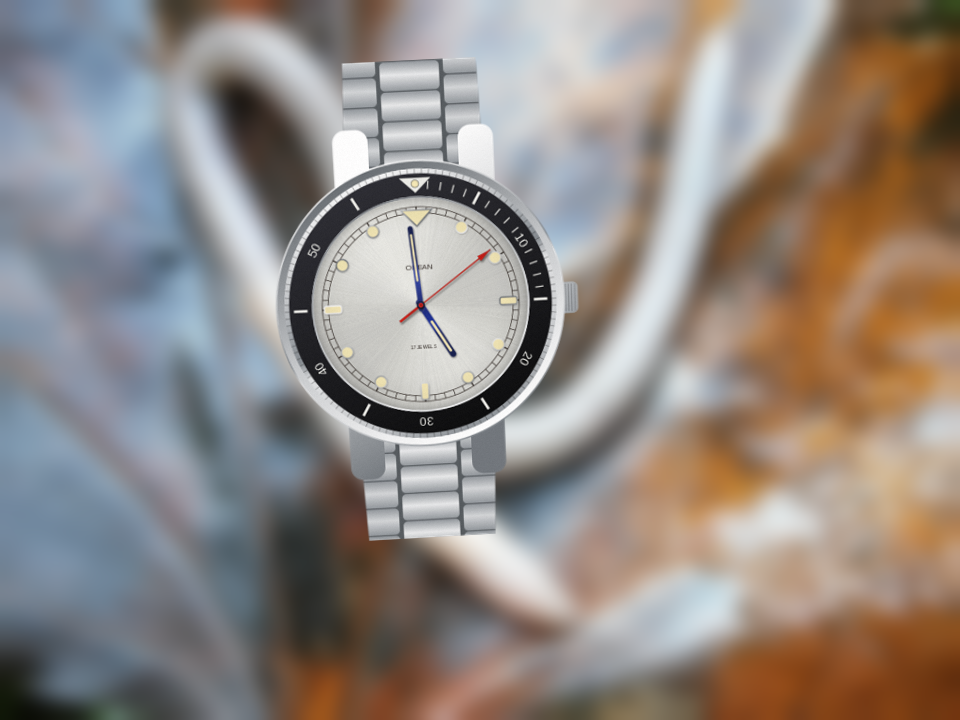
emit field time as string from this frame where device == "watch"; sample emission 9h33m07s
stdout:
4h59m09s
